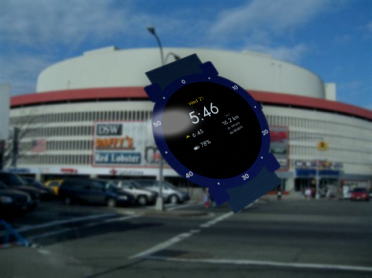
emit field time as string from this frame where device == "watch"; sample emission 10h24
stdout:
5h46
